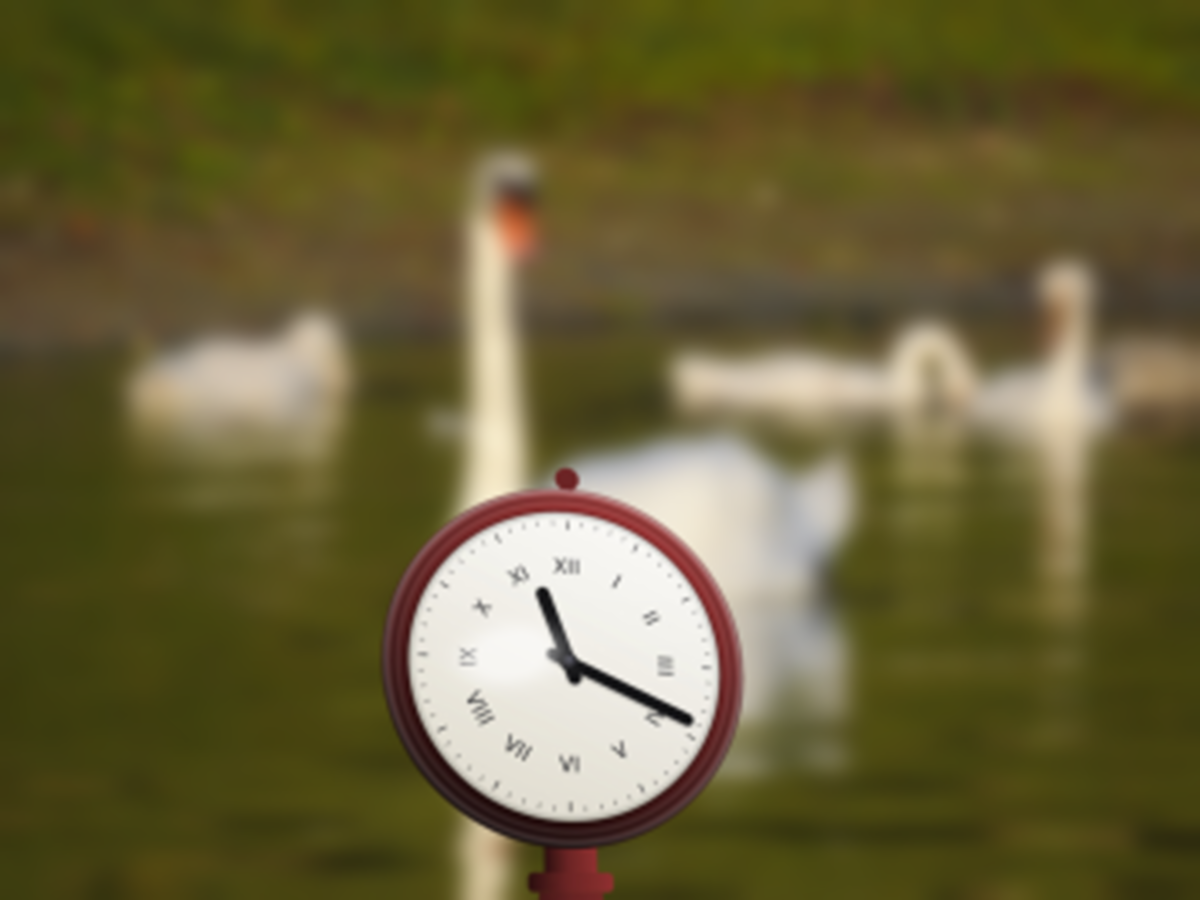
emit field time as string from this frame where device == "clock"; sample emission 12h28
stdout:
11h19
